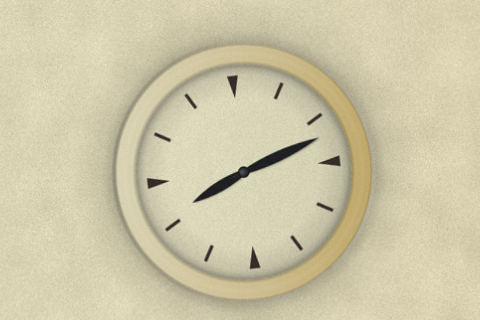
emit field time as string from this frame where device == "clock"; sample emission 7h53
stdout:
8h12
